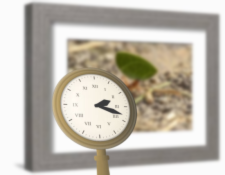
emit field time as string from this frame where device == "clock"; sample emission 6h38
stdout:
2h18
